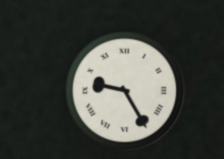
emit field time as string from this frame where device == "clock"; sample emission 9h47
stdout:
9h25
